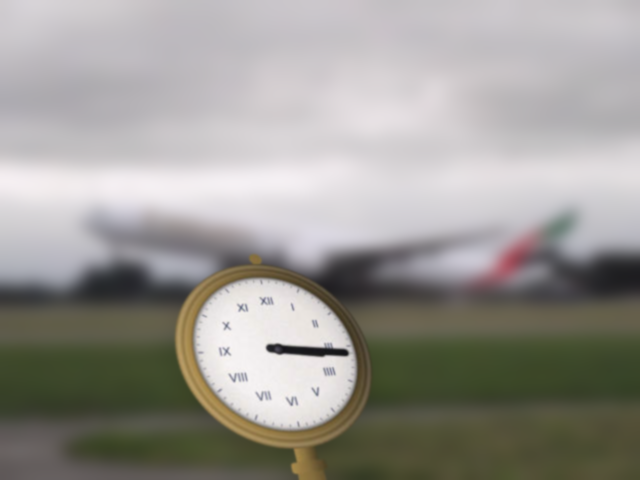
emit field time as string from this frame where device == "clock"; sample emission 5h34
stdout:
3h16
